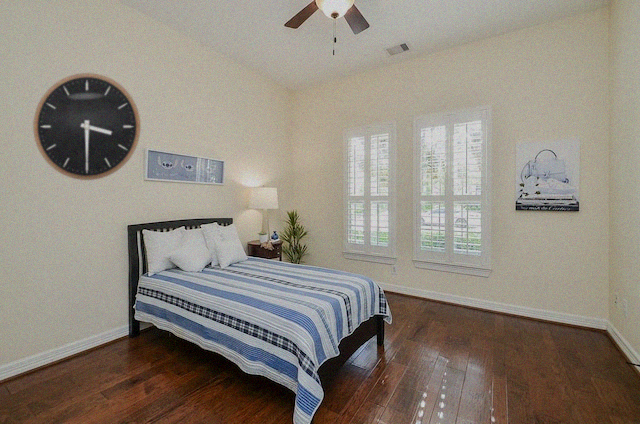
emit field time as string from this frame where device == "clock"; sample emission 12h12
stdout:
3h30
